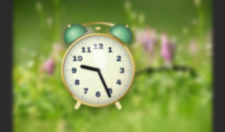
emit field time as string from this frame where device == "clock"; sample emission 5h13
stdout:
9h26
